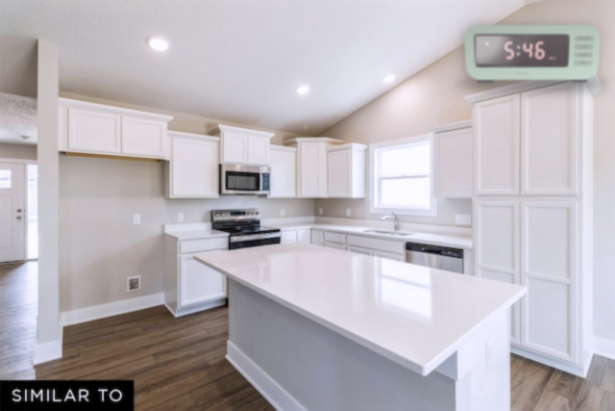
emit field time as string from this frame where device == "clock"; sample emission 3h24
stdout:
5h46
